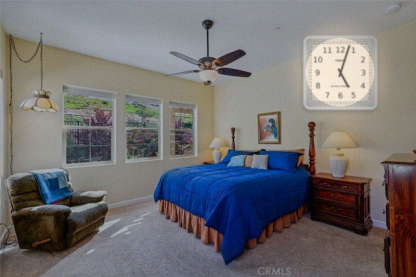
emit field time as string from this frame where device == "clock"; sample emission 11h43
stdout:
5h03
